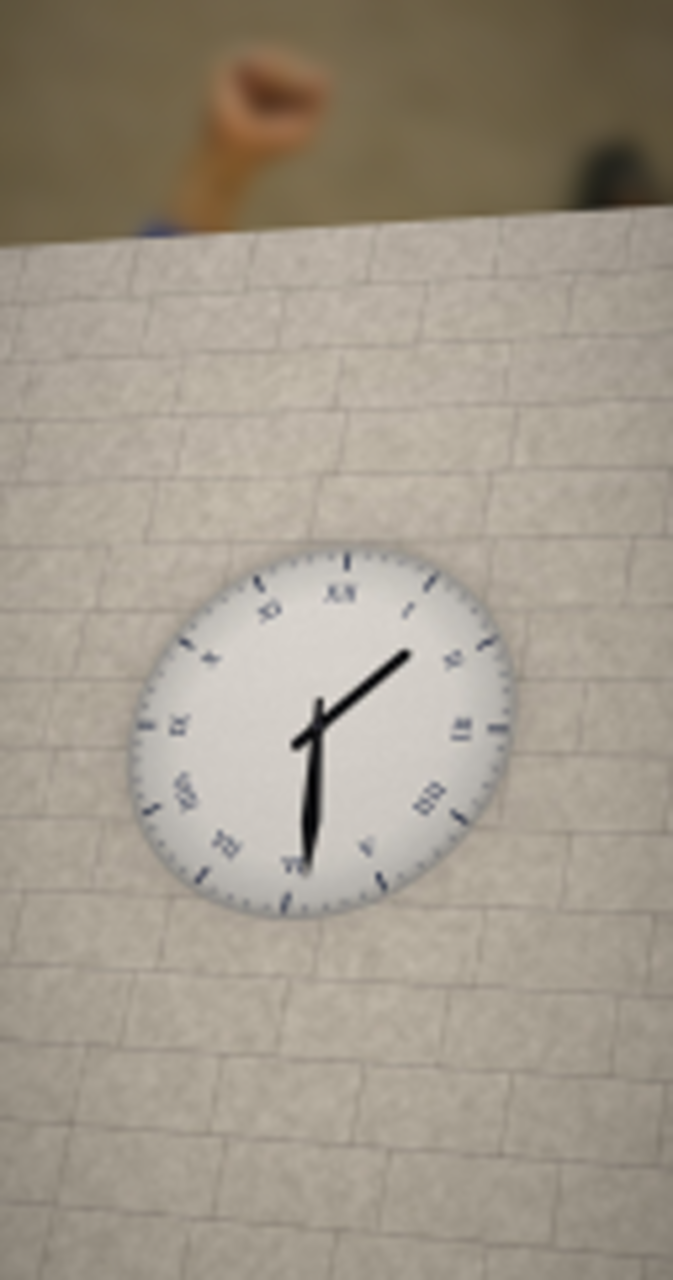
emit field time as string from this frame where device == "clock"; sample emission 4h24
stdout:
1h29
